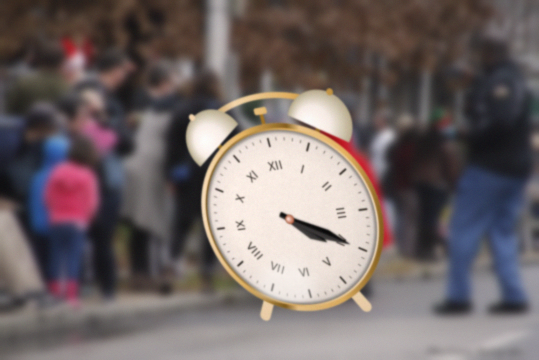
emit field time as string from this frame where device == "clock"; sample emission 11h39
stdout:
4h20
